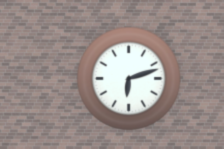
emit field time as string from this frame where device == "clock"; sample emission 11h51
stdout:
6h12
